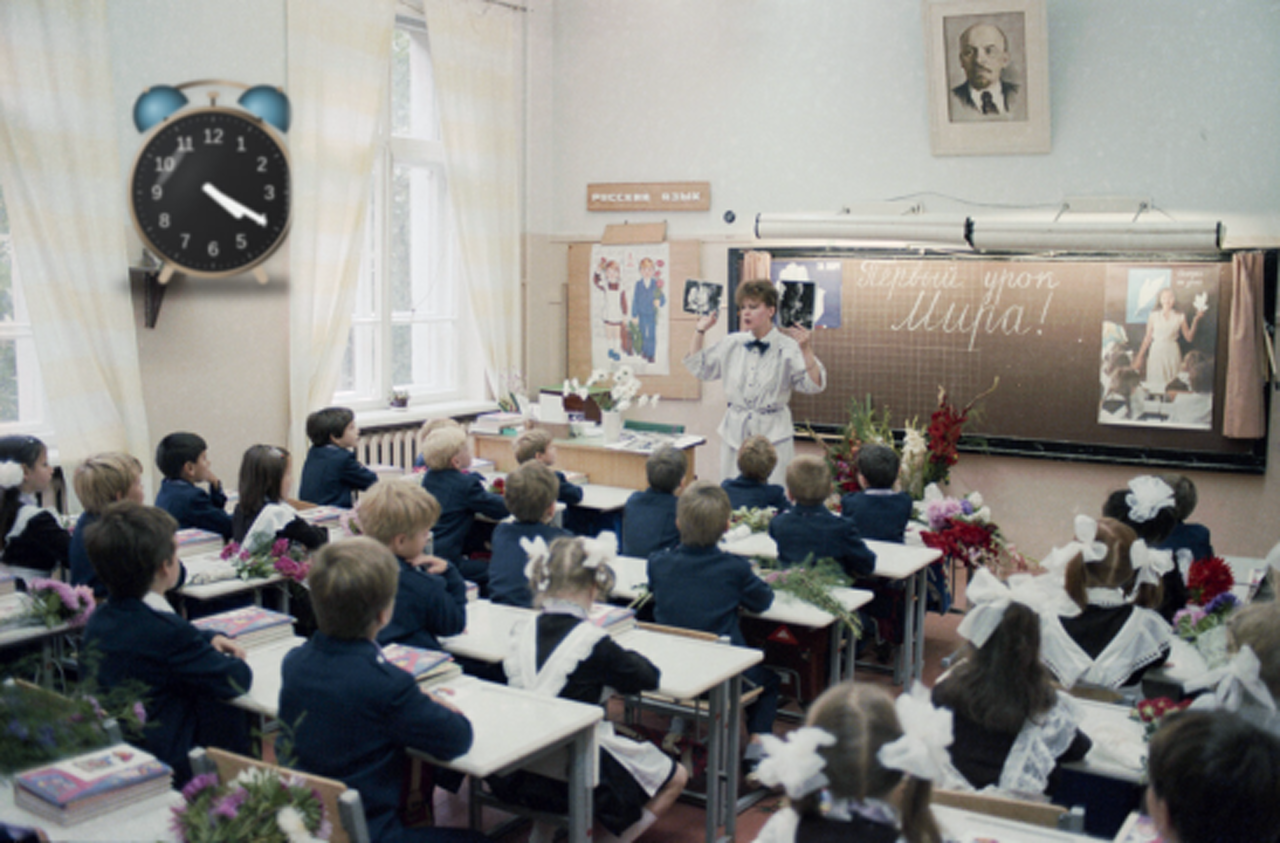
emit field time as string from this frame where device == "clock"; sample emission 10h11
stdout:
4h20
